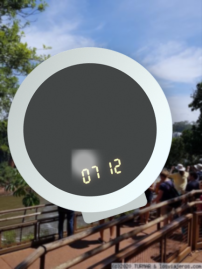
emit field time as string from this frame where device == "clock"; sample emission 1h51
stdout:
7h12
